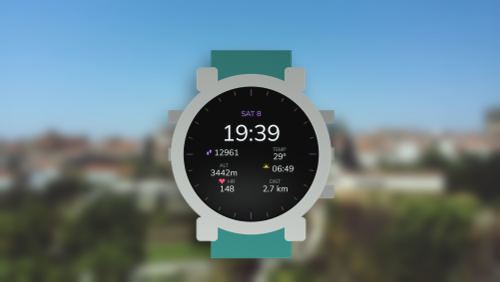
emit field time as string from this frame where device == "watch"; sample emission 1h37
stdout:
19h39
